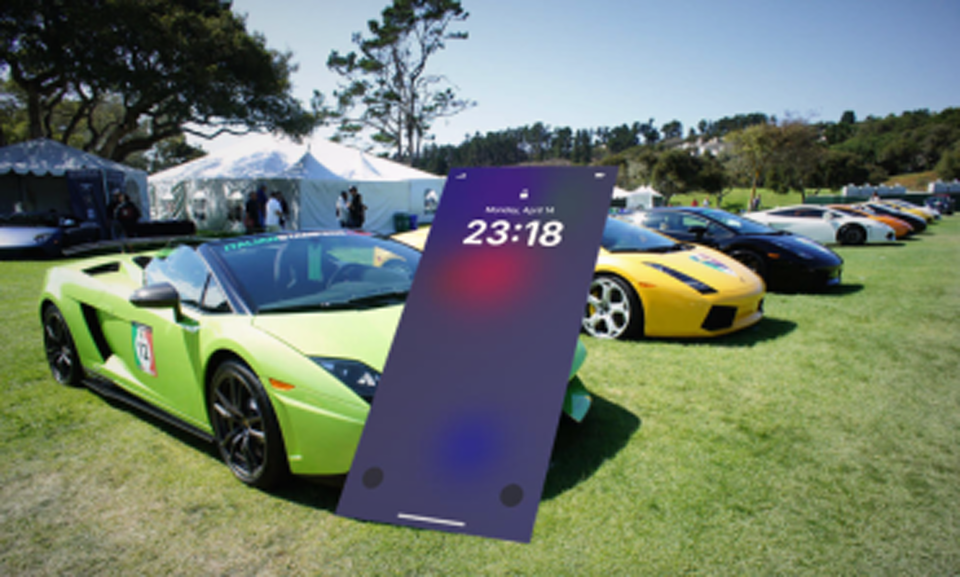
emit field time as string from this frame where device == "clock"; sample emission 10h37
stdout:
23h18
